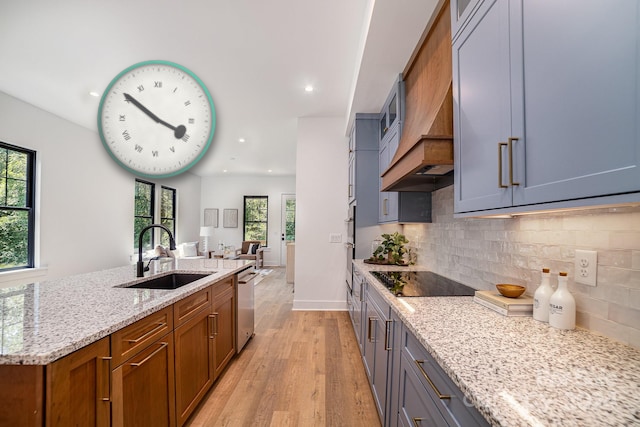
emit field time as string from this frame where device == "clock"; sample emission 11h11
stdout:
3h51
